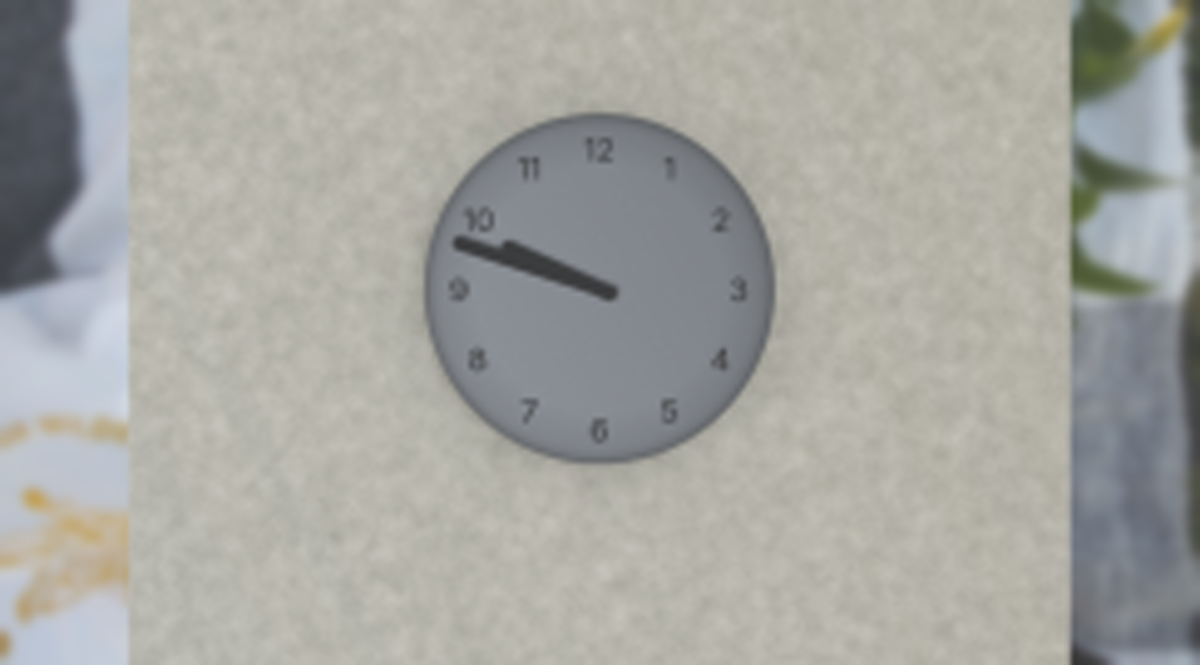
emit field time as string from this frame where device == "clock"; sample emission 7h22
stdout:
9h48
